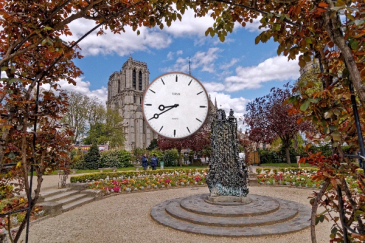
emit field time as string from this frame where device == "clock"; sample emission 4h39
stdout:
8h40
